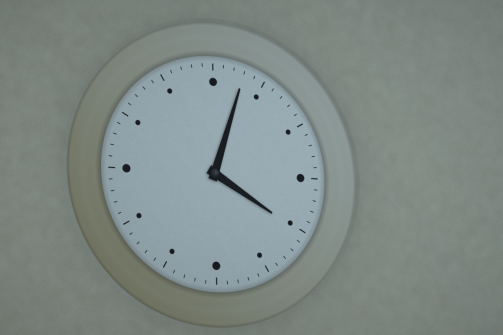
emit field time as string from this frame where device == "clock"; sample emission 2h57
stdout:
4h03
